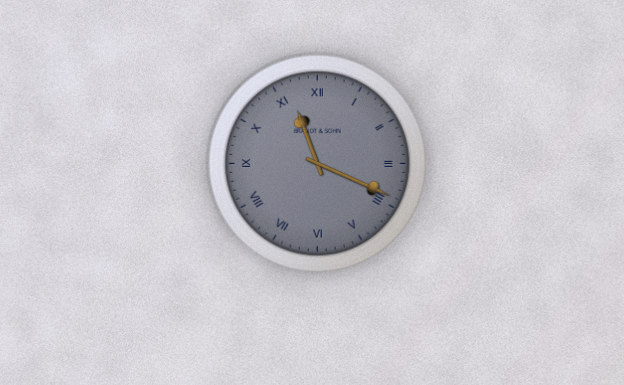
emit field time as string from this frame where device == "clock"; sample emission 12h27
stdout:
11h19
